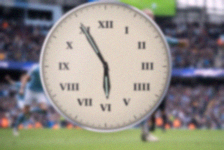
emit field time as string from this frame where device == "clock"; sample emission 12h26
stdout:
5h55
